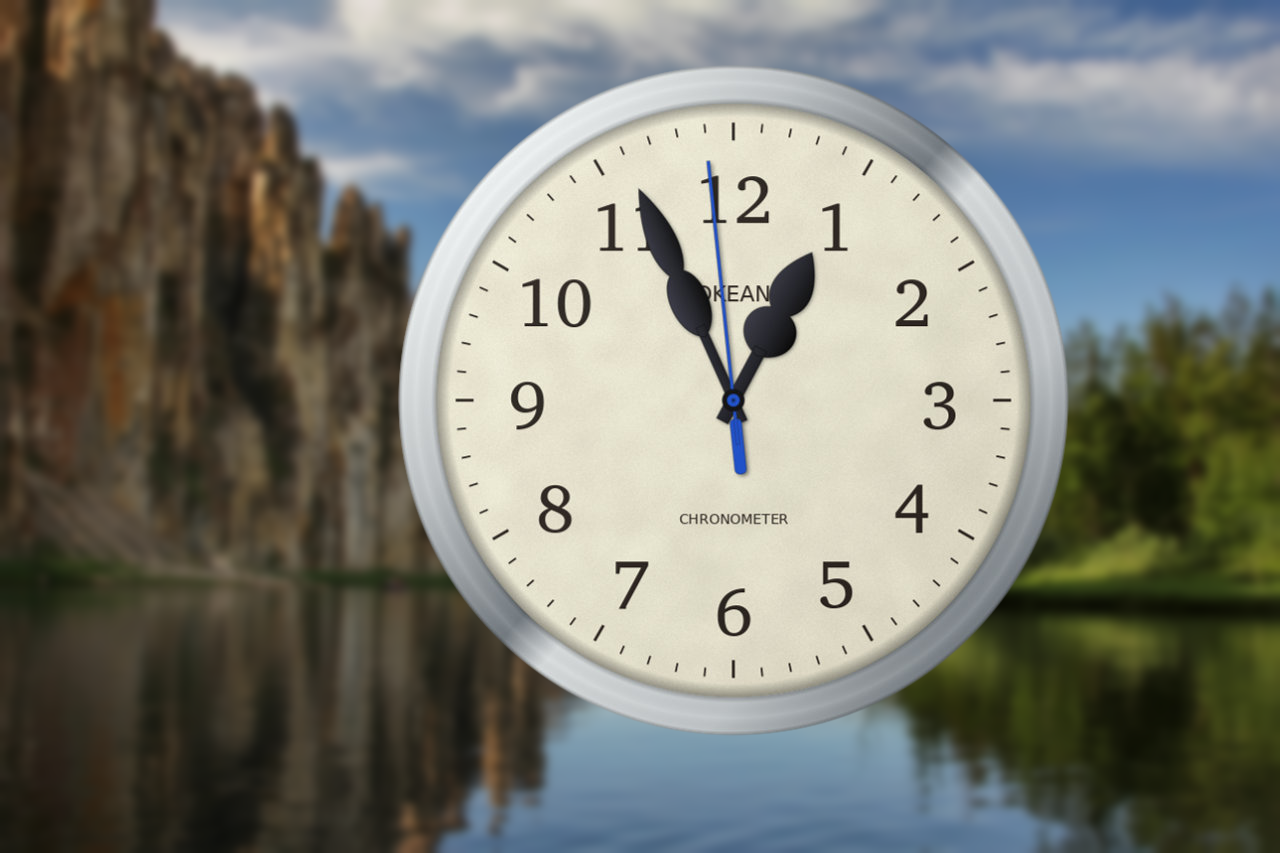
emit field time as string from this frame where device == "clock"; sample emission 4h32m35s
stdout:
12h55m59s
